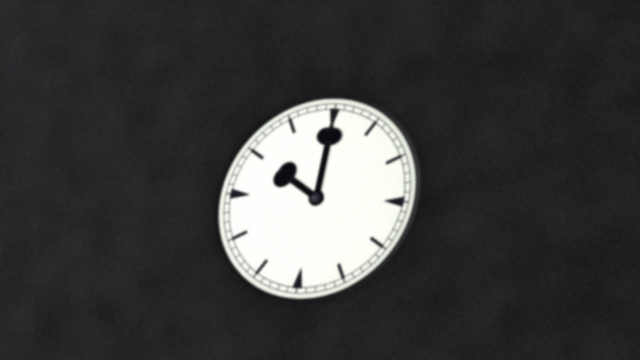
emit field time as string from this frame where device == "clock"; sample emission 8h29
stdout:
10h00
